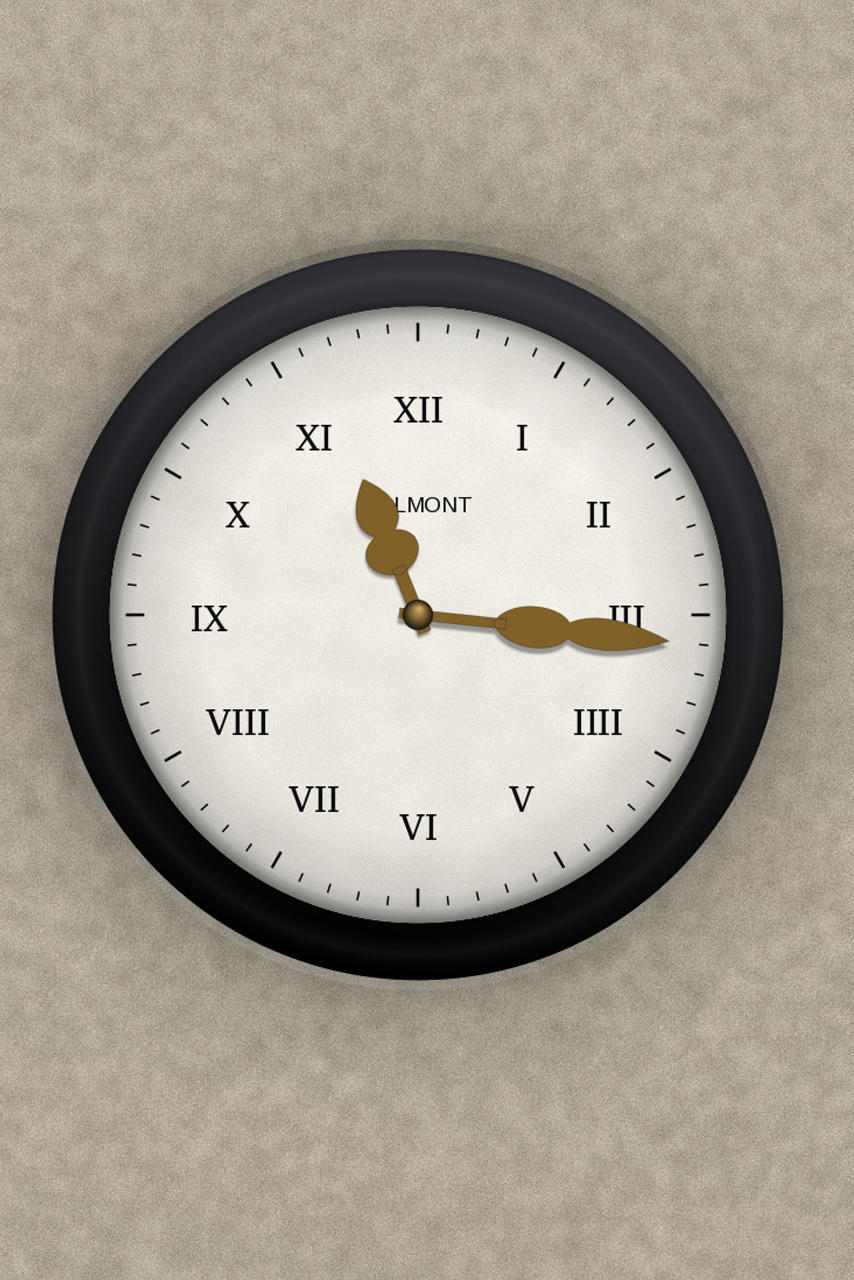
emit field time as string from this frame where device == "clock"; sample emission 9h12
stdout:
11h16
